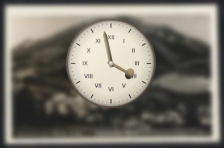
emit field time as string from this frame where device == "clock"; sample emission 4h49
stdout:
3h58
